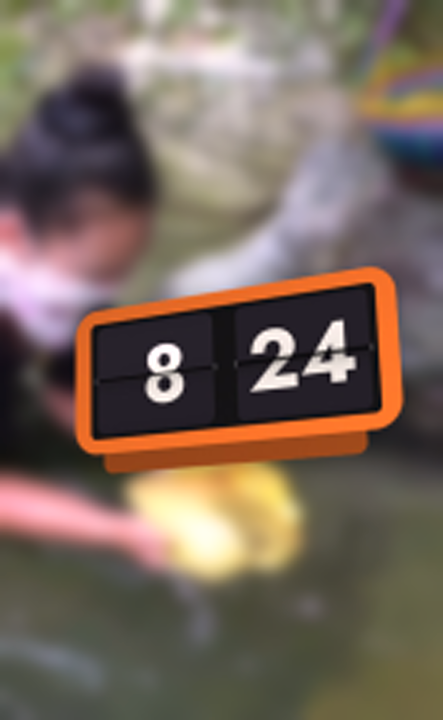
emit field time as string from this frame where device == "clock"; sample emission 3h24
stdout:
8h24
